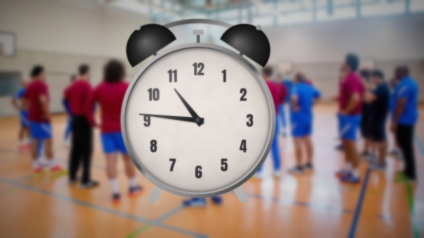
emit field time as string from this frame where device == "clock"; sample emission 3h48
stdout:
10h46
